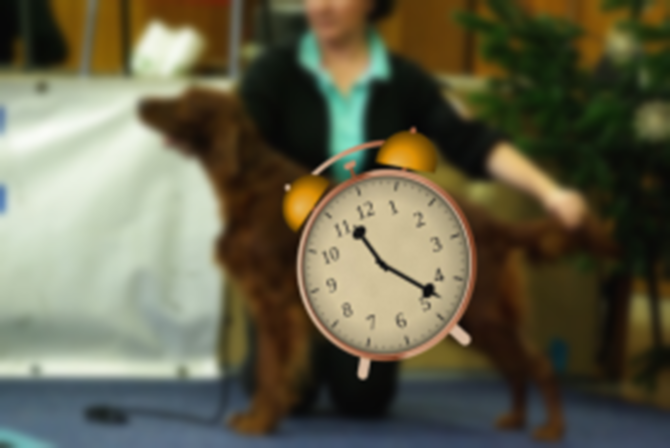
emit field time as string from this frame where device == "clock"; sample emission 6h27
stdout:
11h23
